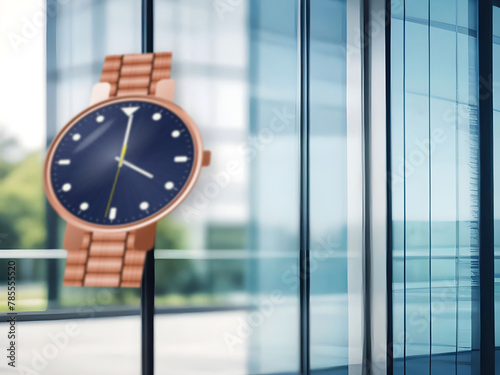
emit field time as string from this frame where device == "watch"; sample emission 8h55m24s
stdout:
4h00m31s
